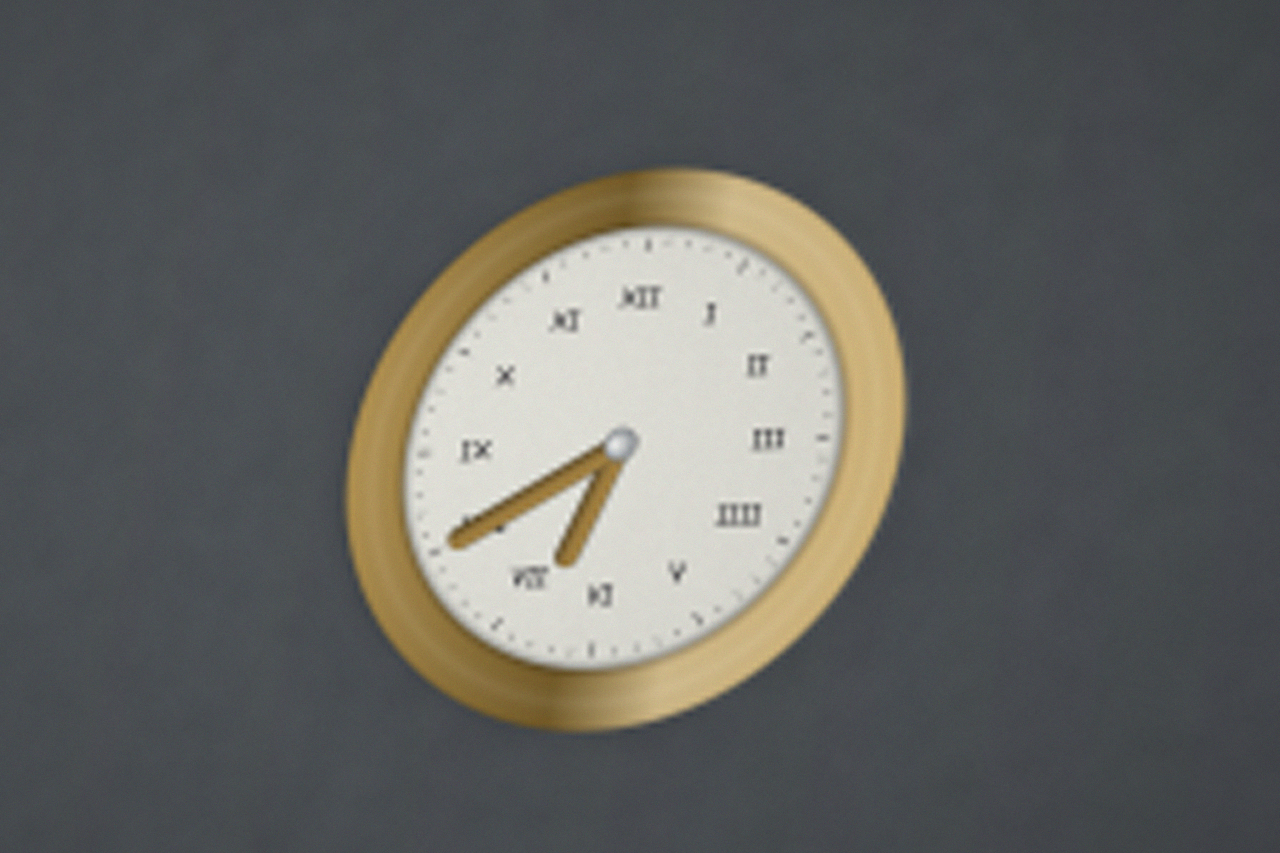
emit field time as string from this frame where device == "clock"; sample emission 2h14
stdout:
6h40
